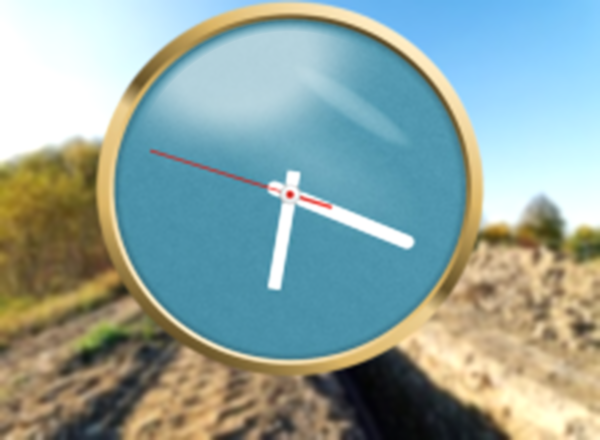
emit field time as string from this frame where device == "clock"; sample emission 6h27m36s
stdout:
6h18m48s
